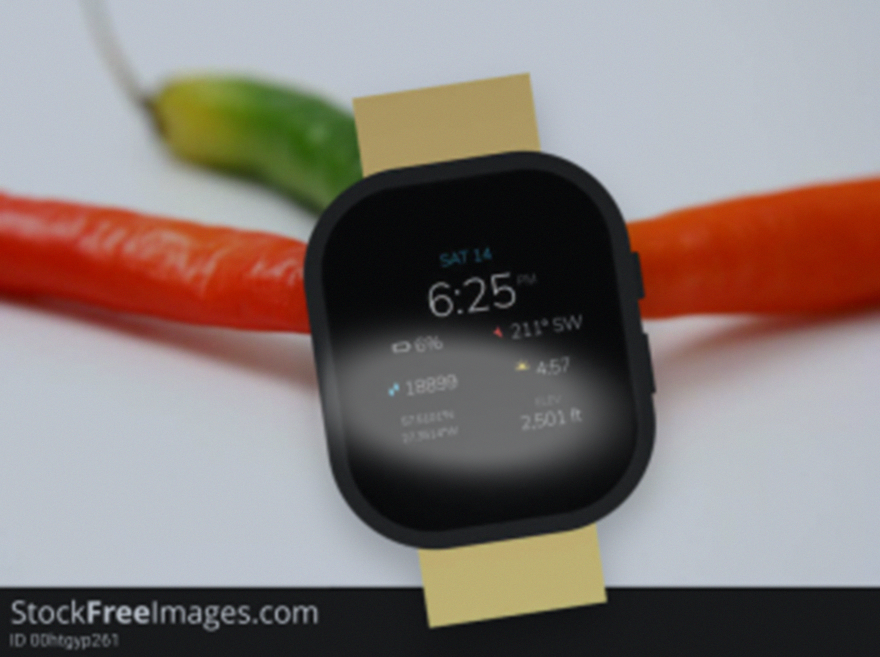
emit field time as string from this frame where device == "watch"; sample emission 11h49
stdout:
6h25
